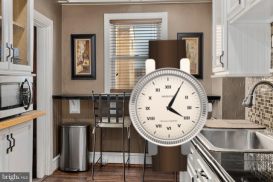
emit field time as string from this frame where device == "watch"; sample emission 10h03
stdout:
4h05
